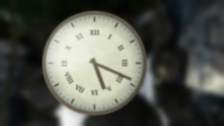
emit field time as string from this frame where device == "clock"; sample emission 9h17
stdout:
5h19
